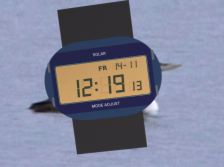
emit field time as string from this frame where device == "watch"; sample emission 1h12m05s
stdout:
12h19m13s
